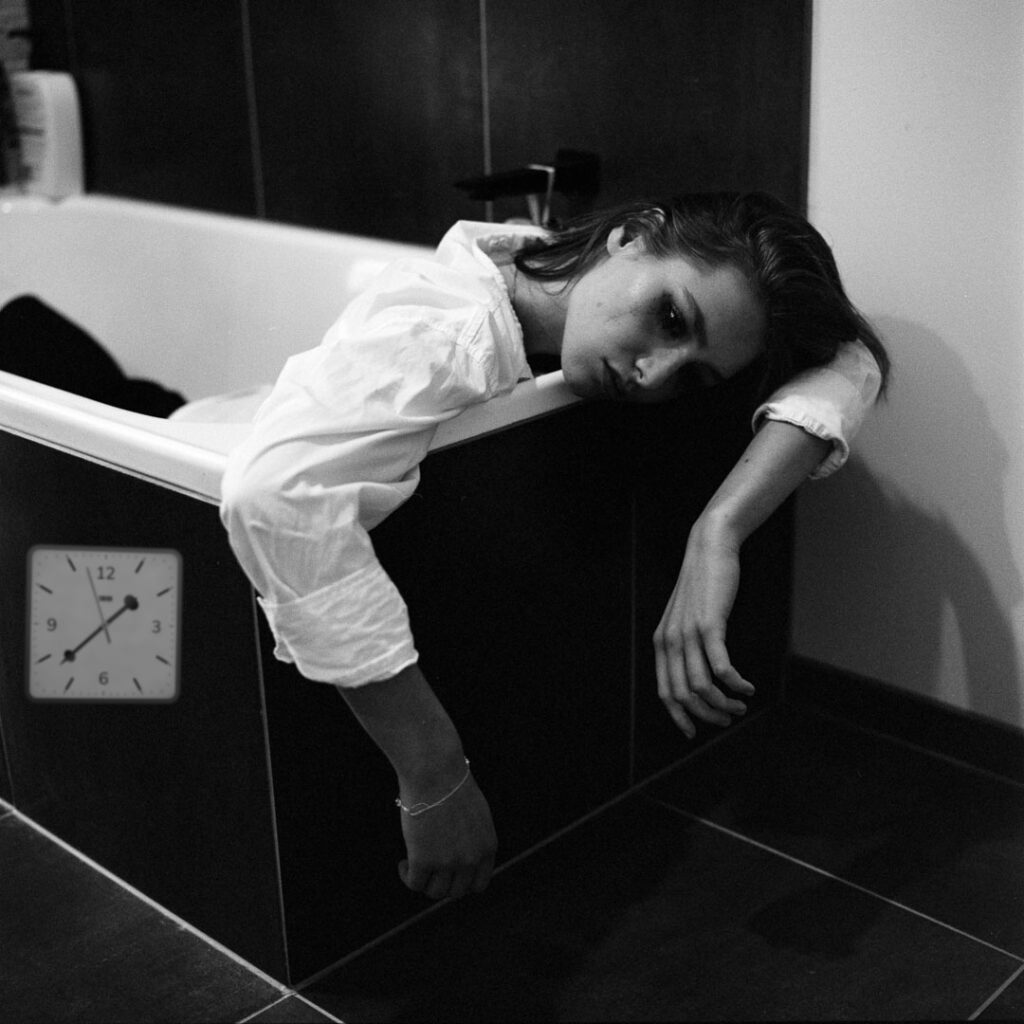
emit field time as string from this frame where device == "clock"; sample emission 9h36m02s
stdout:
1h37m57s
